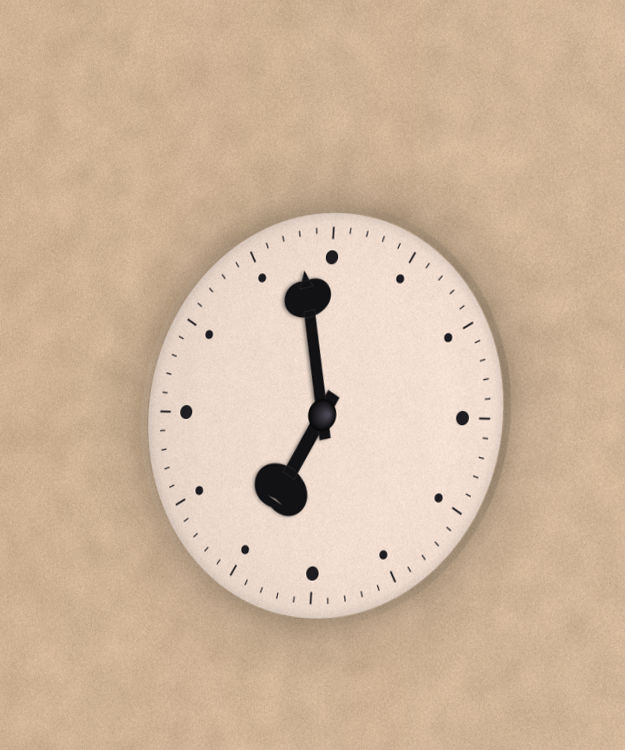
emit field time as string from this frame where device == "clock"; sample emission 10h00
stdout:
6h58
